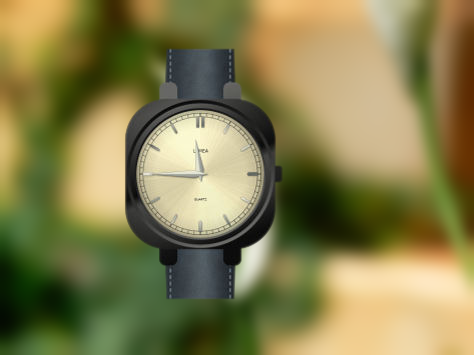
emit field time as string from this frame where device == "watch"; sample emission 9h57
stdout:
11h45
